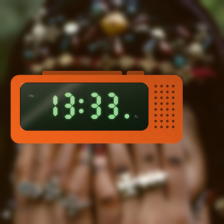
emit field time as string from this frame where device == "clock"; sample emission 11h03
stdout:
13h33
